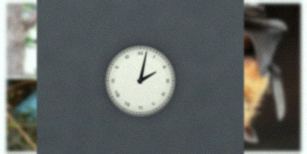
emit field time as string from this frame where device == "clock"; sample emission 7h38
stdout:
2h02
